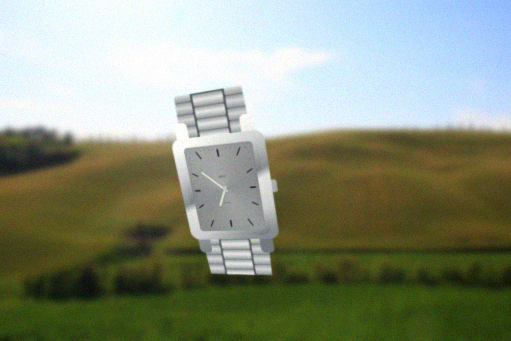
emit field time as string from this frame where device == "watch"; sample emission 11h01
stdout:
6h52
